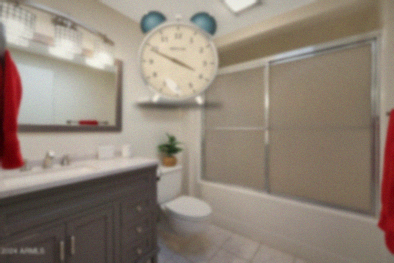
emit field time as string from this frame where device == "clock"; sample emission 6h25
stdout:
3h49
